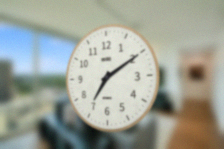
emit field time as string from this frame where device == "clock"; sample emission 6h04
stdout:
7h10
